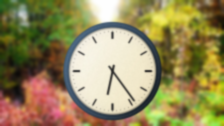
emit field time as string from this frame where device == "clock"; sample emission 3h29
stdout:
6h24
